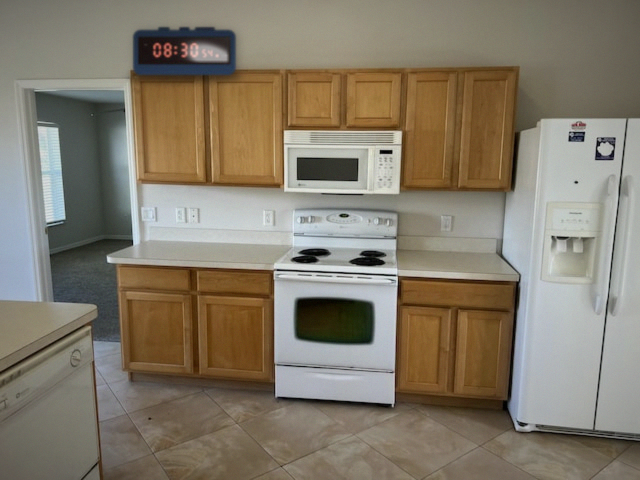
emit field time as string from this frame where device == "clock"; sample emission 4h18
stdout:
8h30
